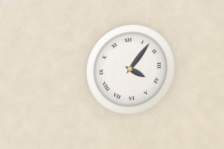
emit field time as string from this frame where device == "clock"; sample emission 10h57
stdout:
4h07
